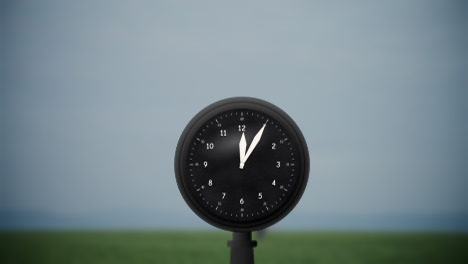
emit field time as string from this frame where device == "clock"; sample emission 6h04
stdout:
12h05
